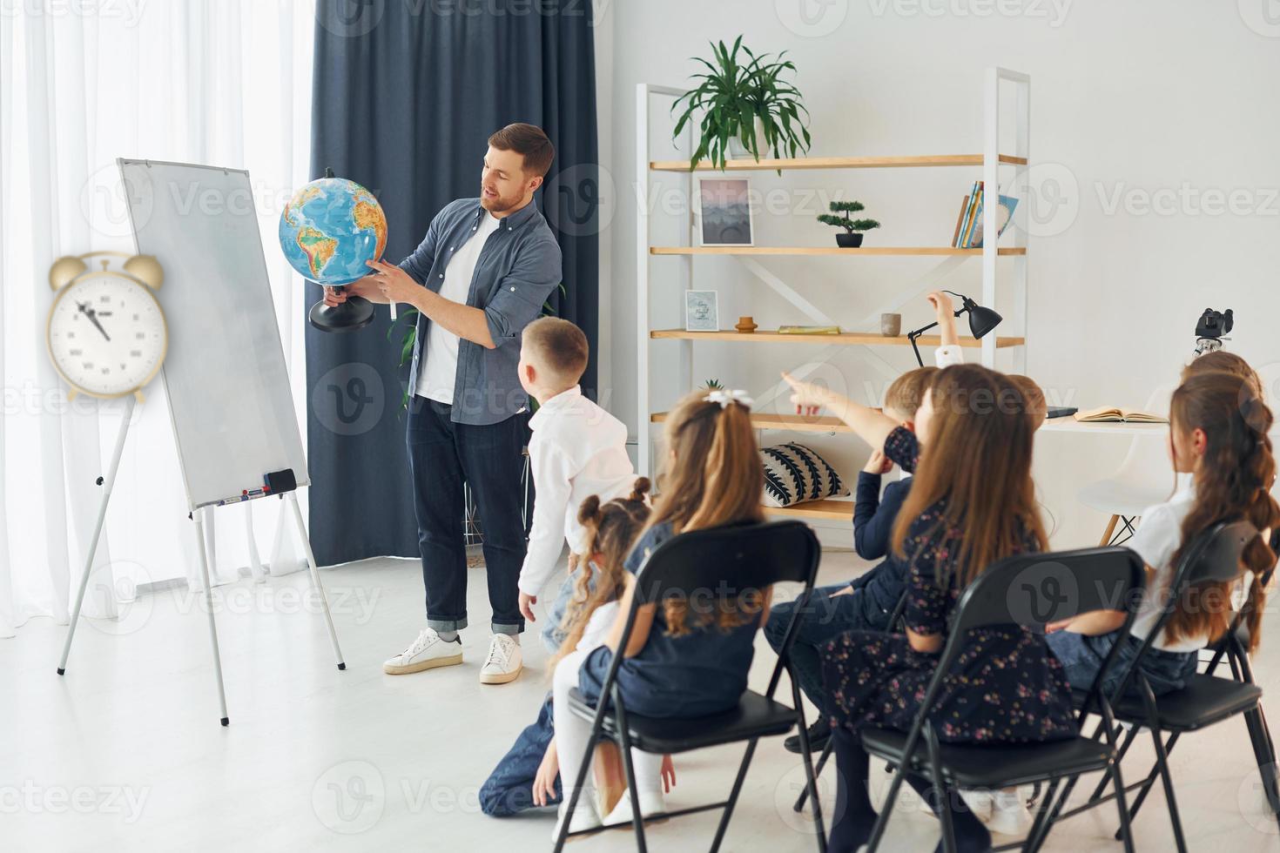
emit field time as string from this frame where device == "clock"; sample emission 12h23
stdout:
10h53
